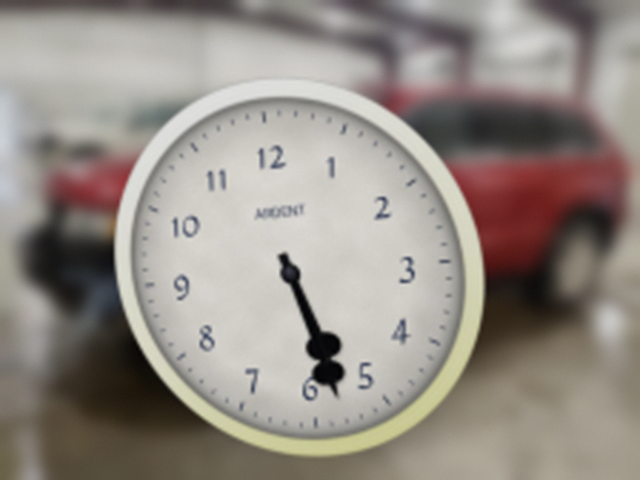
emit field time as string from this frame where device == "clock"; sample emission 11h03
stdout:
5h28
